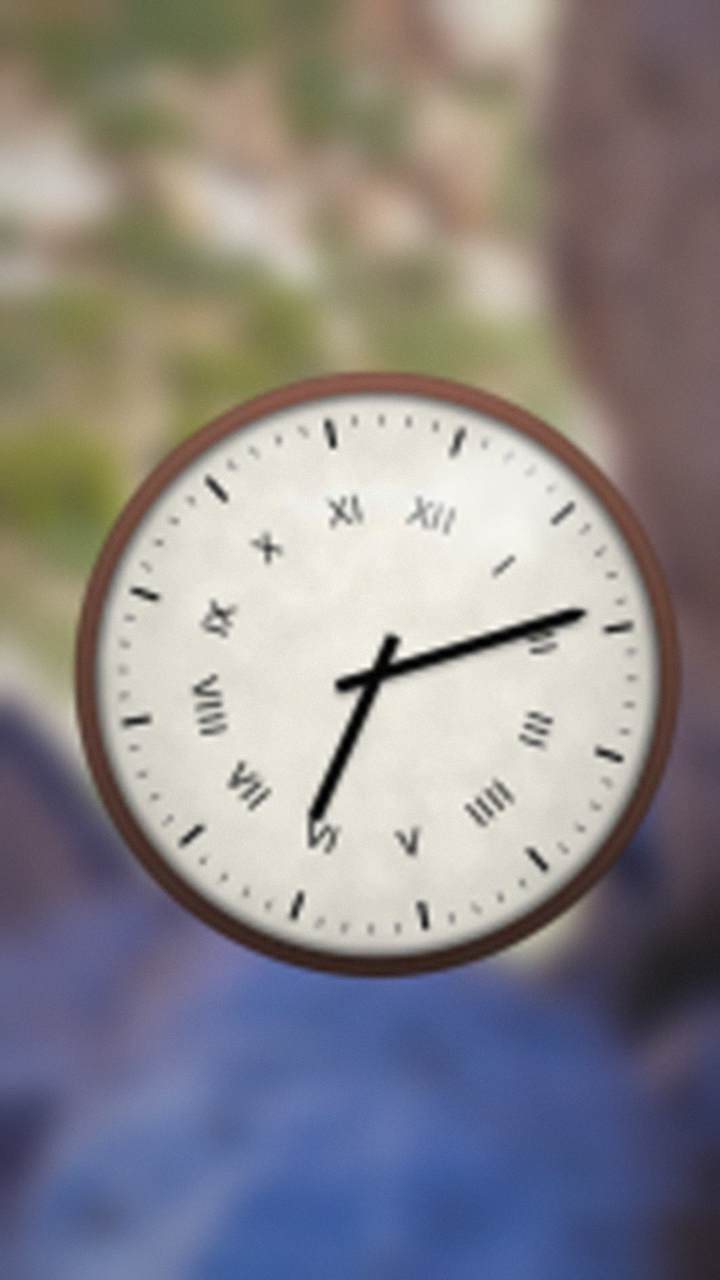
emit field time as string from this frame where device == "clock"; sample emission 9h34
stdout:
6h09
